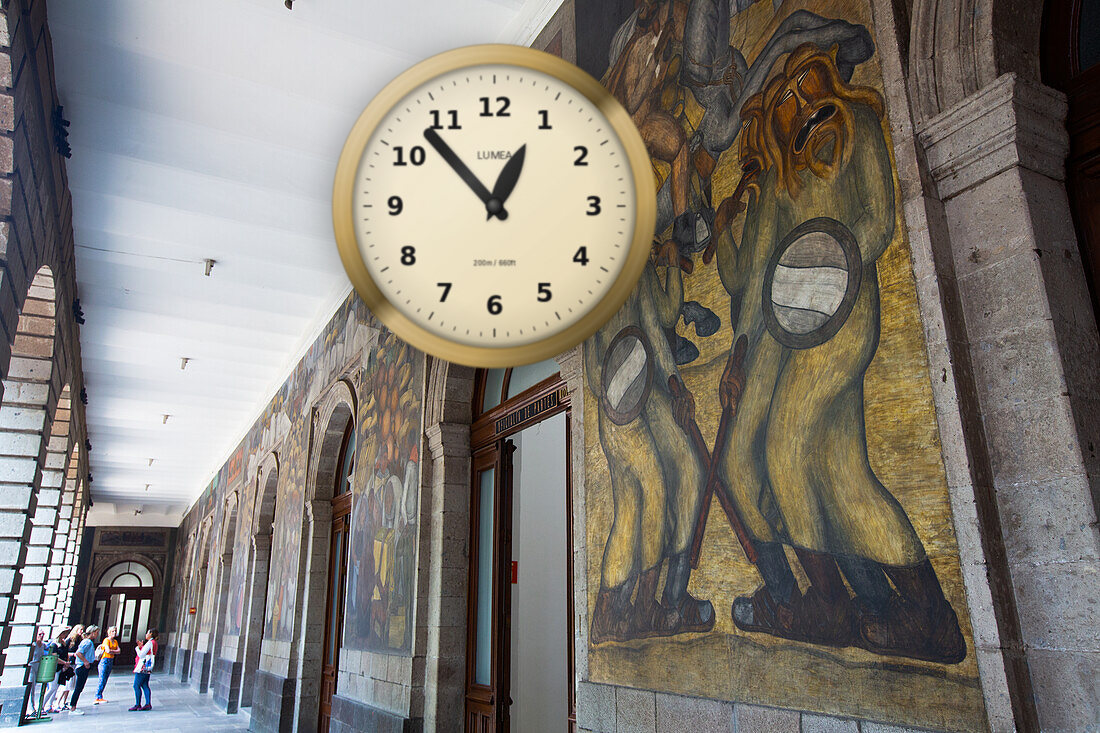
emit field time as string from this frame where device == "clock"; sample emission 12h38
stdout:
12h53
